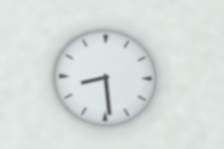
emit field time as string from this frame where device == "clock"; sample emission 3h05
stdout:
8h29
